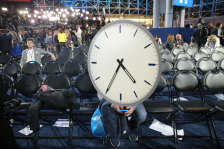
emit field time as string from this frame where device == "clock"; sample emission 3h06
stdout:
4h35
